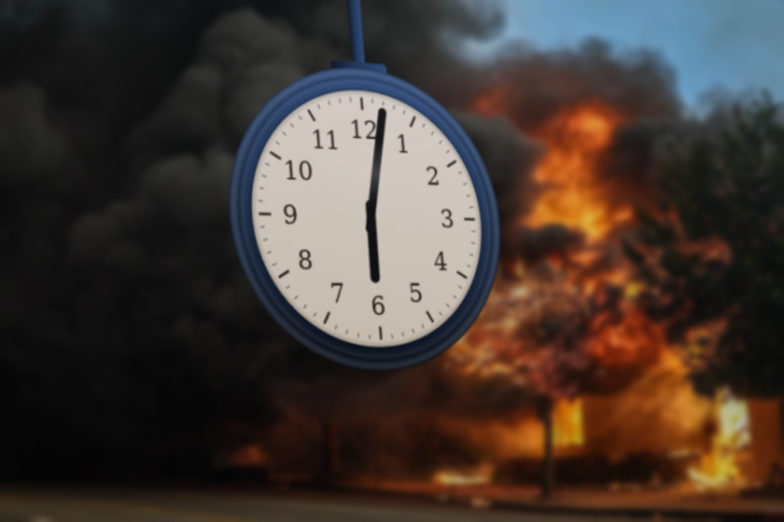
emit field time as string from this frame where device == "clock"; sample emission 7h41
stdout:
6h02
